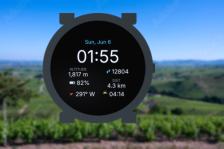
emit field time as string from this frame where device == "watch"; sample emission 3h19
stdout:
1h55
